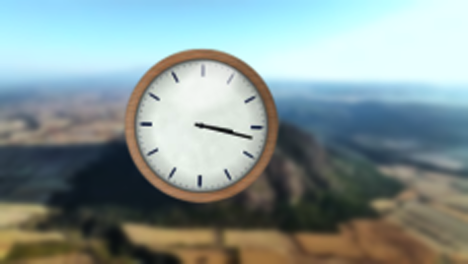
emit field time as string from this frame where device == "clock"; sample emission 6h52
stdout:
3h17
